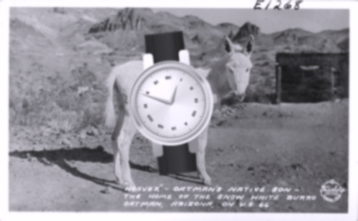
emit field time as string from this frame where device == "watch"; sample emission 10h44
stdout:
12h49
